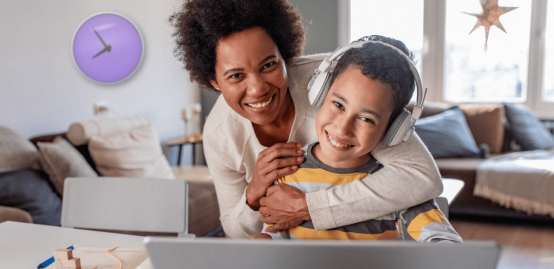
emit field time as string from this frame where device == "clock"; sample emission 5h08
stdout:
7h54
